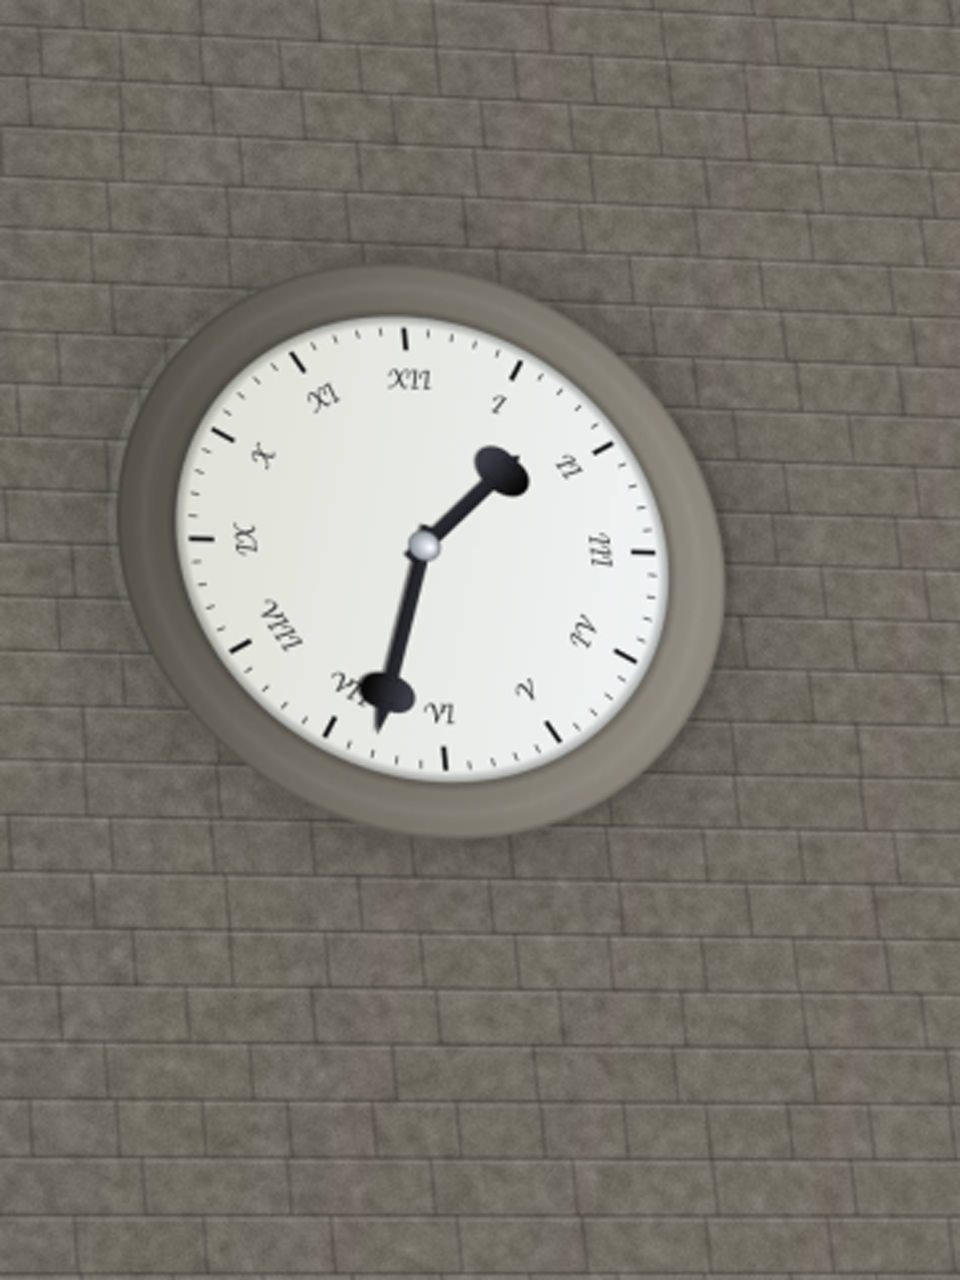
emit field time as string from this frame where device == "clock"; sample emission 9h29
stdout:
1h33
